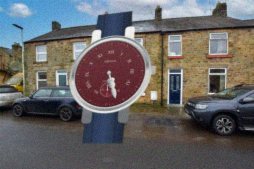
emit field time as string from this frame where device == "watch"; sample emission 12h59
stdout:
5h27
